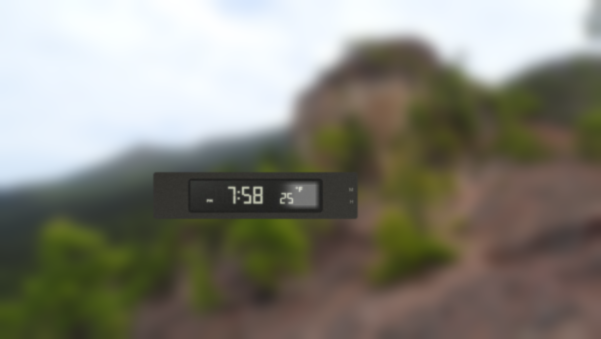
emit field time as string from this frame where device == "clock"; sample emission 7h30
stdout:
7h58
